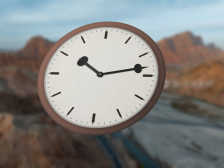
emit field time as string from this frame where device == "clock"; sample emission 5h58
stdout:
10h13
